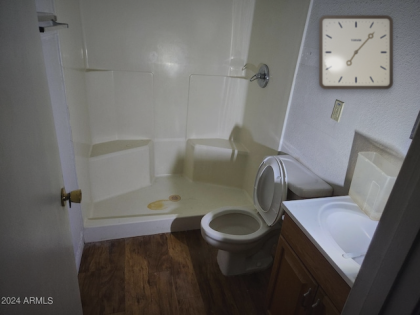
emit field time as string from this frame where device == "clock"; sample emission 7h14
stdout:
7h07
